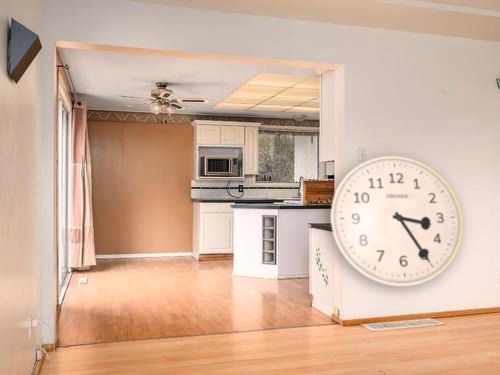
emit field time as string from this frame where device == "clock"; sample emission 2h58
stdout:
3h25
